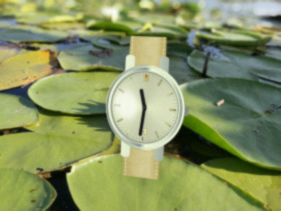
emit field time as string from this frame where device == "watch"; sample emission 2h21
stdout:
11h31
